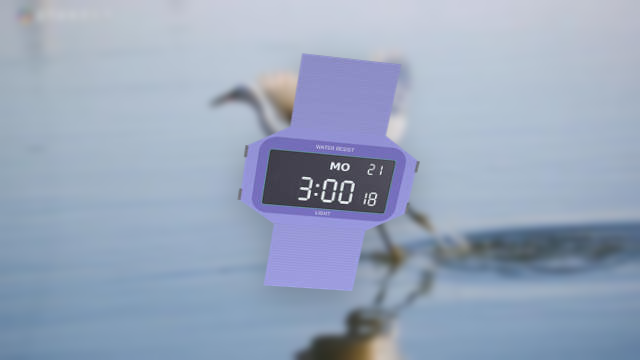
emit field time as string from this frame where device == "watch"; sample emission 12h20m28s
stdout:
3h00m18s
